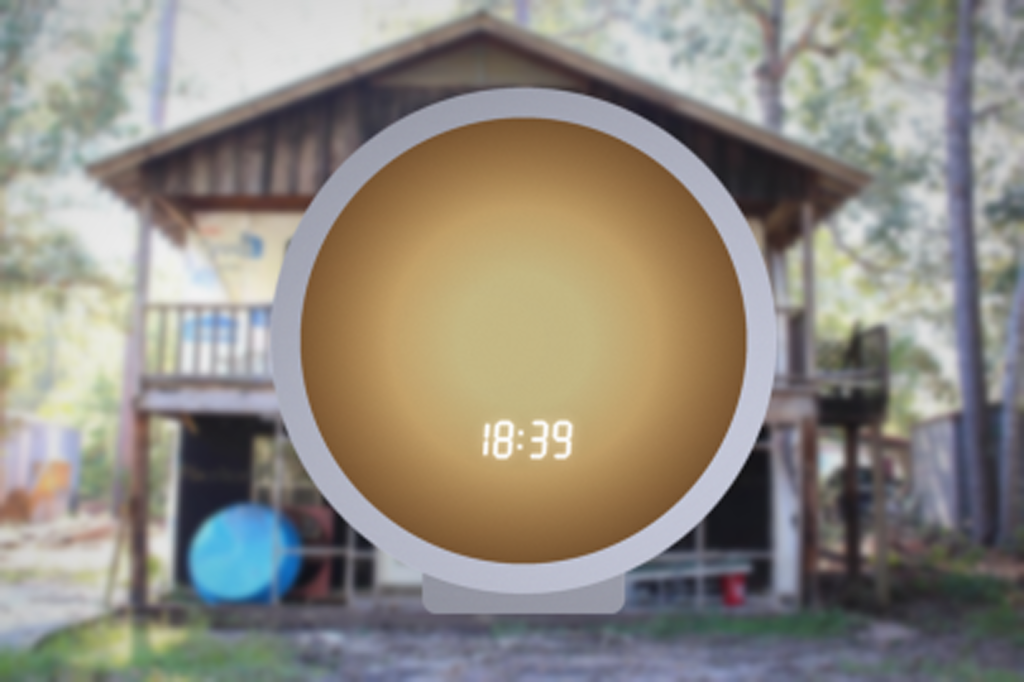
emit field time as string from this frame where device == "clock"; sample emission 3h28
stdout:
18h39
